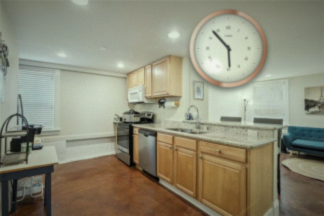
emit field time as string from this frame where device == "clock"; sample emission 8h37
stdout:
5h53
